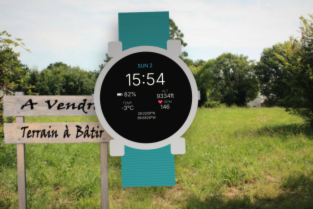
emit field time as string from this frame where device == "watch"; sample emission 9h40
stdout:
15h54
